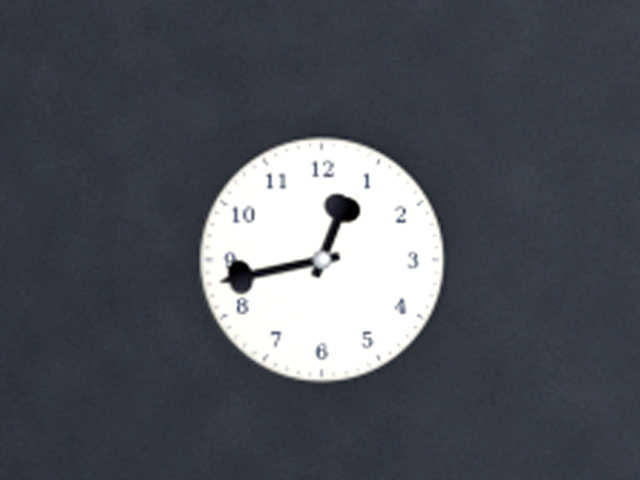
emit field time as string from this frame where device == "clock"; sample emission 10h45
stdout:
12h43
